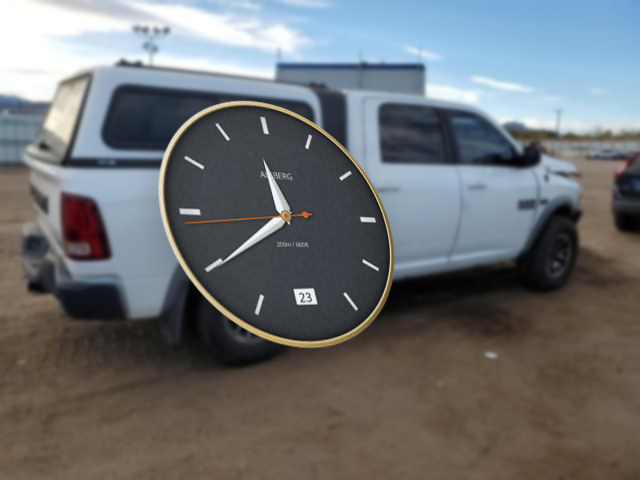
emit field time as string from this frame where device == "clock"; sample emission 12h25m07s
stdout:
11h39m44s
